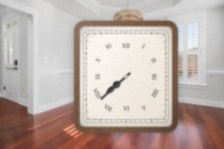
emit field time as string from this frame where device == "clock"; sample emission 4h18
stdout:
7h38
